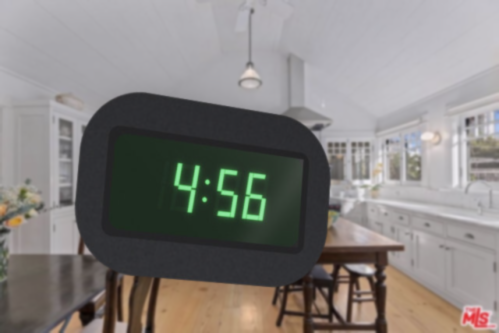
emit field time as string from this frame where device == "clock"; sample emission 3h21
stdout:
4h56
